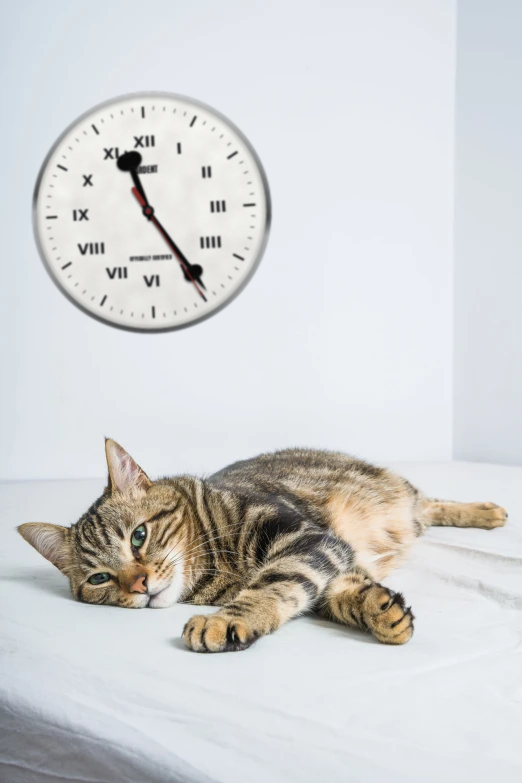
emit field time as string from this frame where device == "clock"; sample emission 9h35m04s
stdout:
11h24m25s
